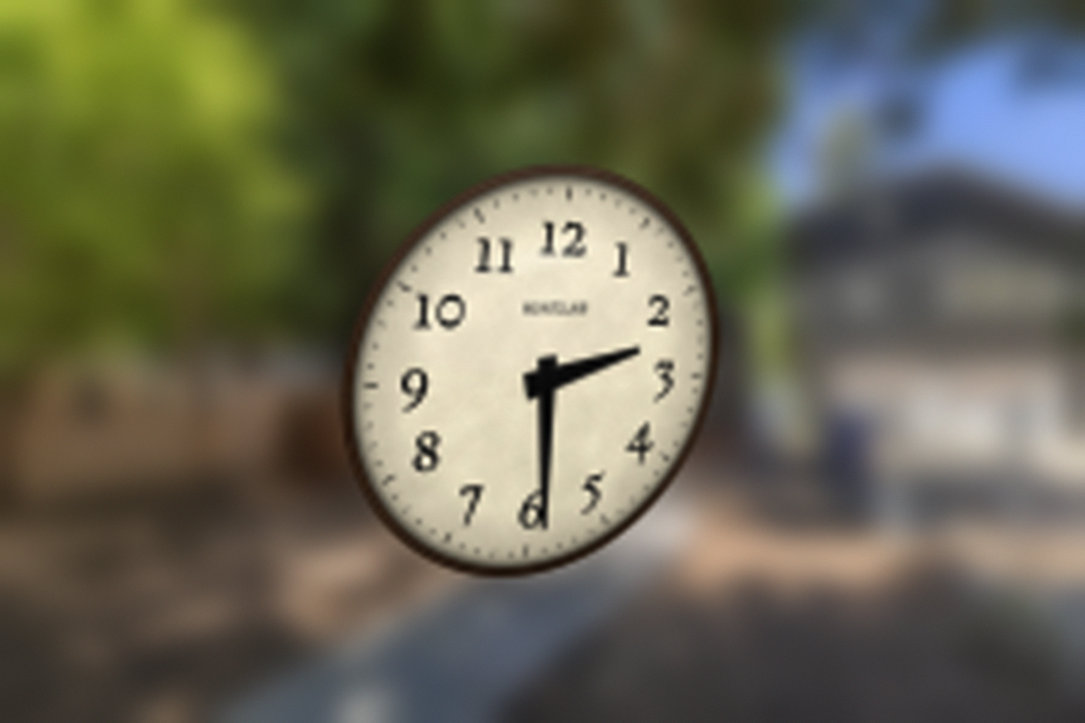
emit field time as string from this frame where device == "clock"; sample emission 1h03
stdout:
2h29
